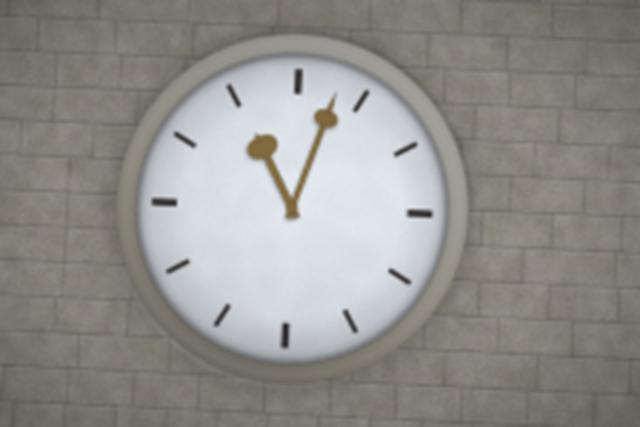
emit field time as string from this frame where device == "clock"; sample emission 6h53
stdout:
11h03
